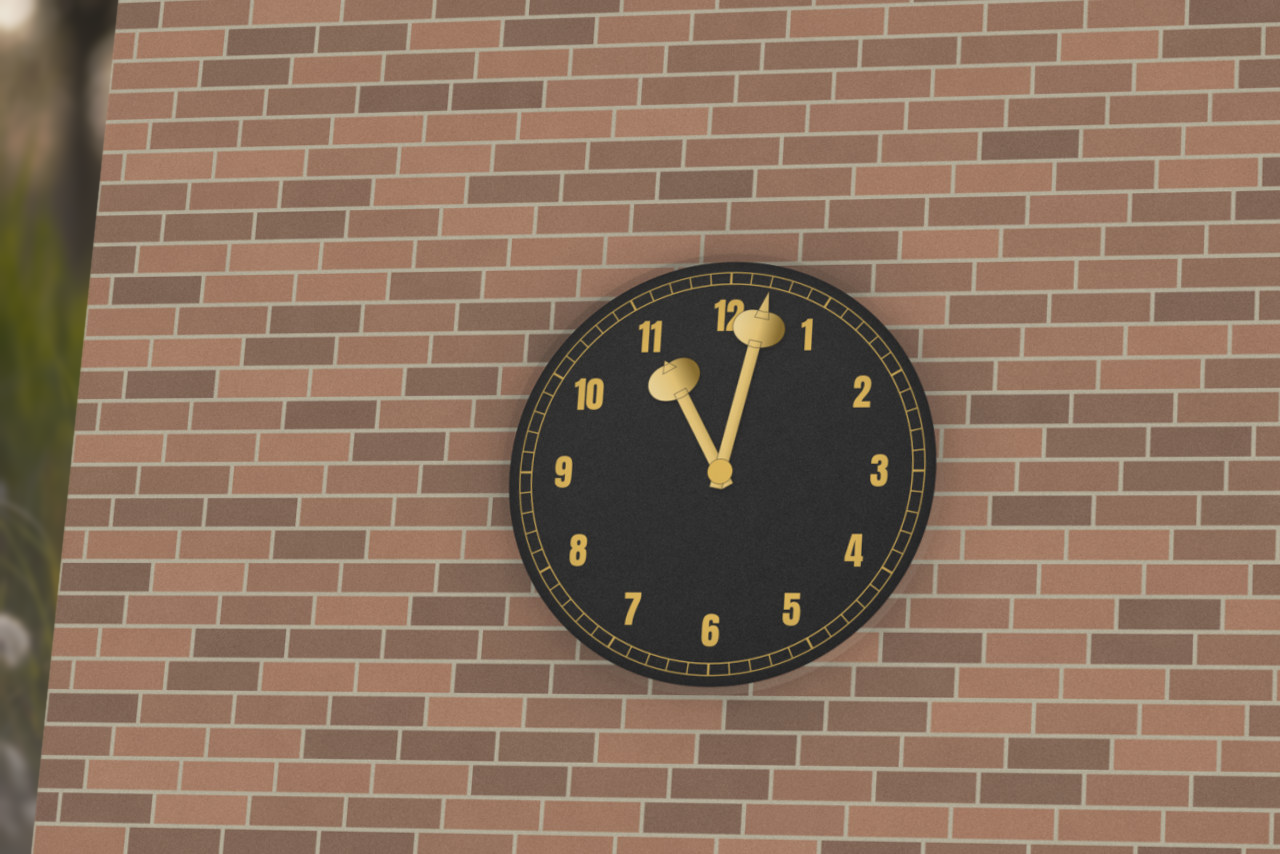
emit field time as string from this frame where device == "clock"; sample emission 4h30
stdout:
11h02
